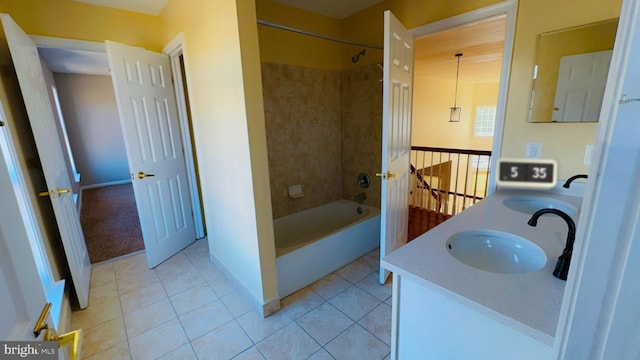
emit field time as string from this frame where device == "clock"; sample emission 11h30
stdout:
5h35
